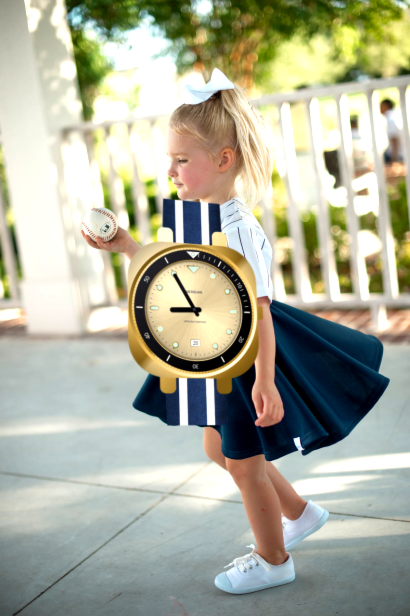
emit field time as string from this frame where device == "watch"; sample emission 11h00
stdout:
8h55
